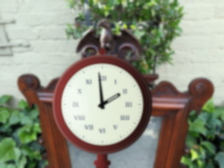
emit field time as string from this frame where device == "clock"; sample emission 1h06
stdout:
1h59
